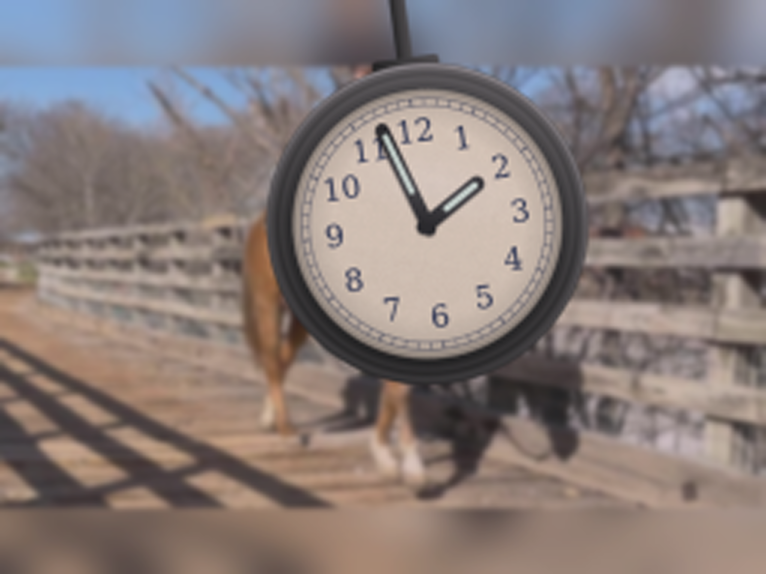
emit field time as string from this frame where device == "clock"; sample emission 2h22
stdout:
1h57
